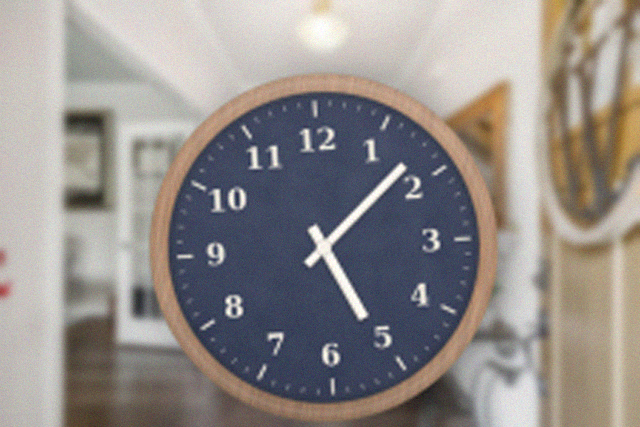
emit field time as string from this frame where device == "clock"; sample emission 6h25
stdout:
5h08
